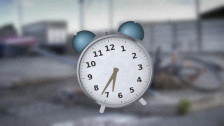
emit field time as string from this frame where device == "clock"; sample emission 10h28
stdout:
6h37
